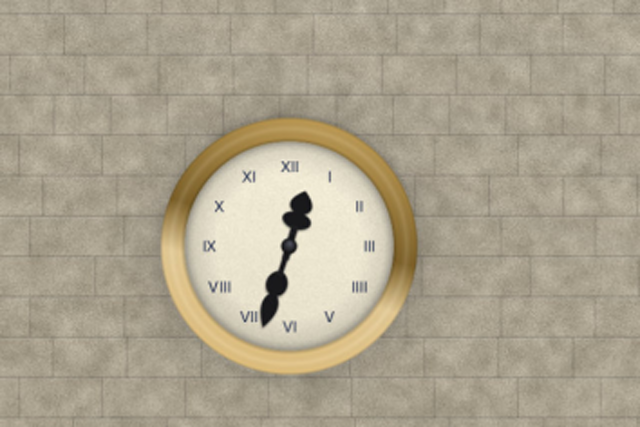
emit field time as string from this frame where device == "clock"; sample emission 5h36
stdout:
12h33
